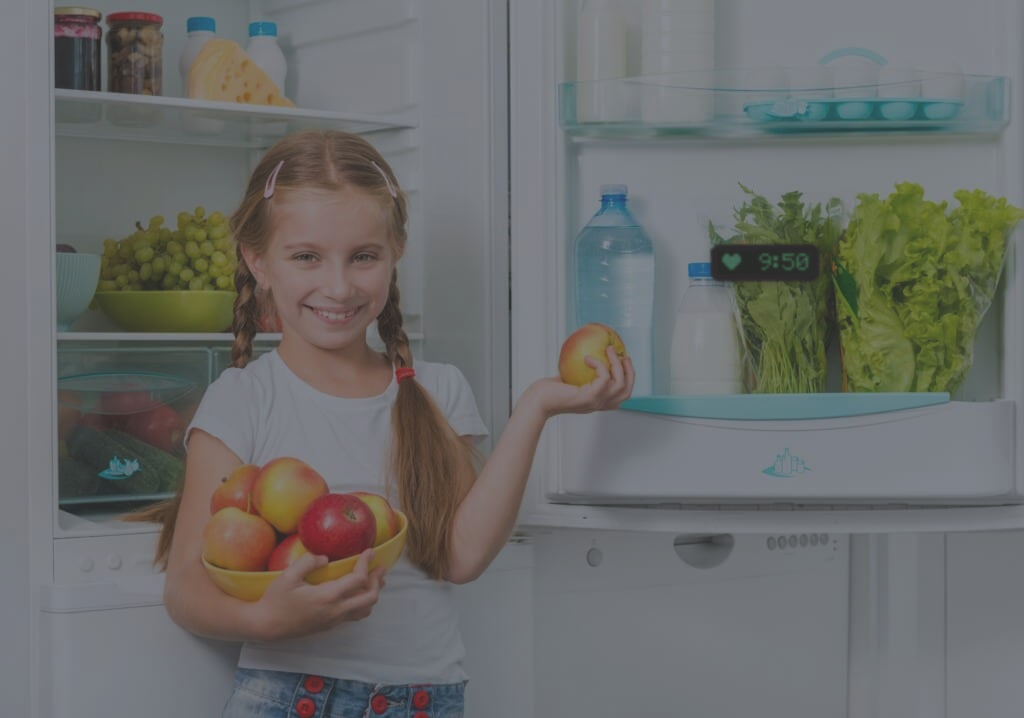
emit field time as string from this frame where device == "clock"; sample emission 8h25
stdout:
9h50
